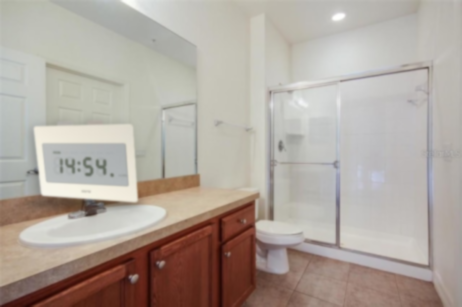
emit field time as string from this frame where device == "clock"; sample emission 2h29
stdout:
14h54
